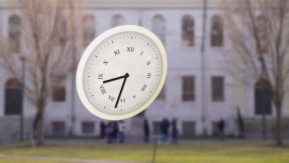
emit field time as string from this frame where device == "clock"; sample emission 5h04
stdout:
8h32
